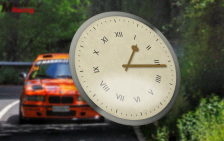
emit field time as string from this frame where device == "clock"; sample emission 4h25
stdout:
1h16
